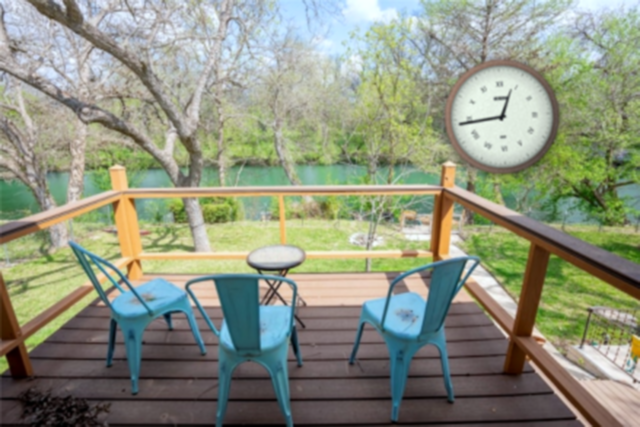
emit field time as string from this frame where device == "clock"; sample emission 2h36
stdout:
12h44
